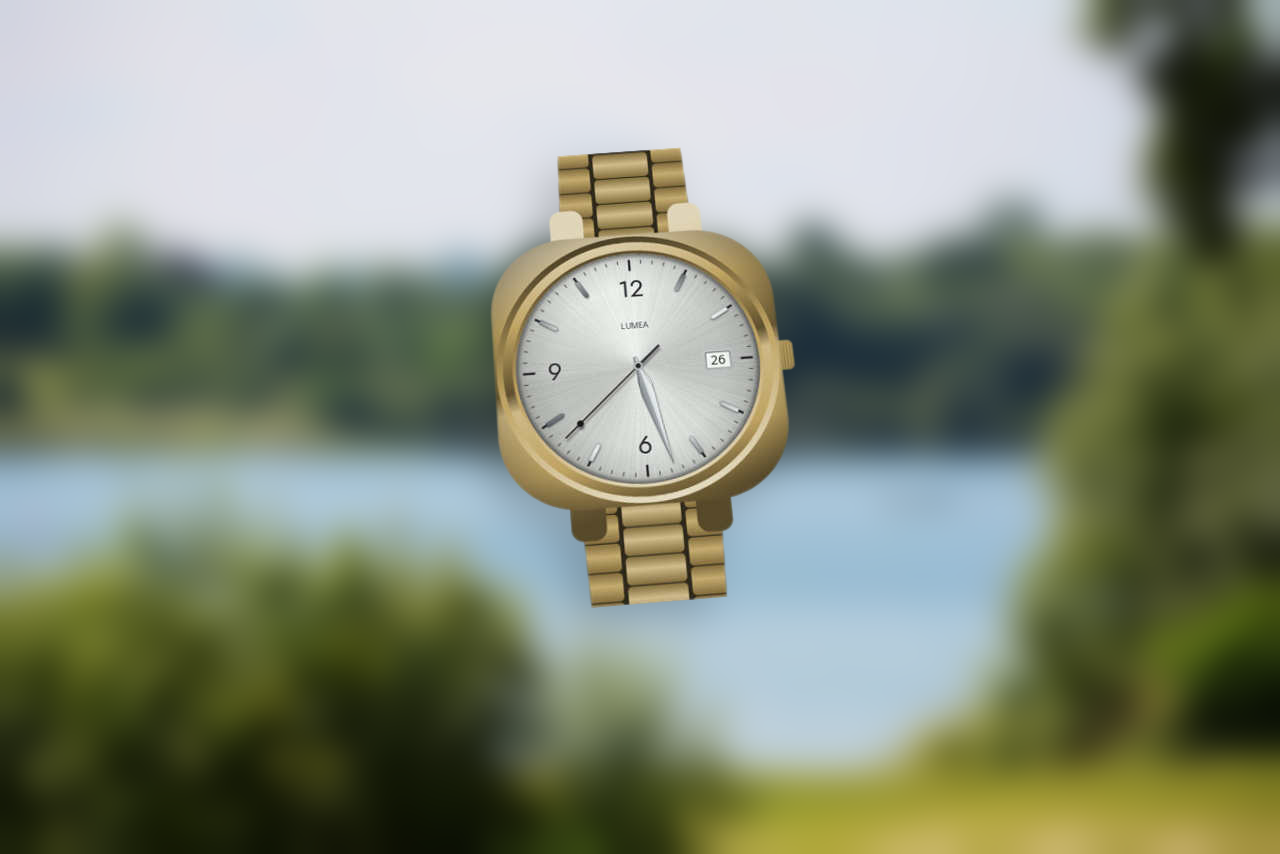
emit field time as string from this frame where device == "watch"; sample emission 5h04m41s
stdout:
5h27m38s
